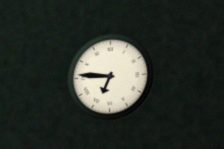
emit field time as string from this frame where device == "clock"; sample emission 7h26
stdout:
6h46
